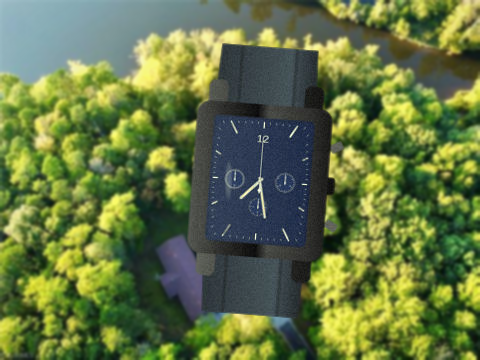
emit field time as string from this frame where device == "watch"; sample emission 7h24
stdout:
7h28
